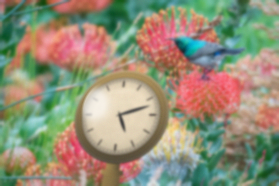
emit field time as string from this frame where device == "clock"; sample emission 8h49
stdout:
5h12
